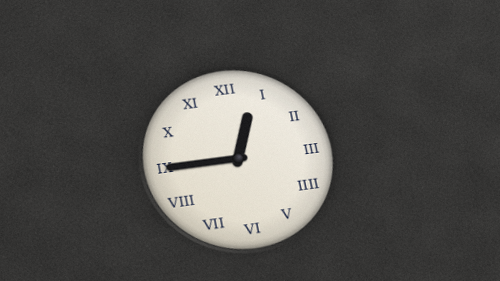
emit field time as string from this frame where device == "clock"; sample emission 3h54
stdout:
12h45
